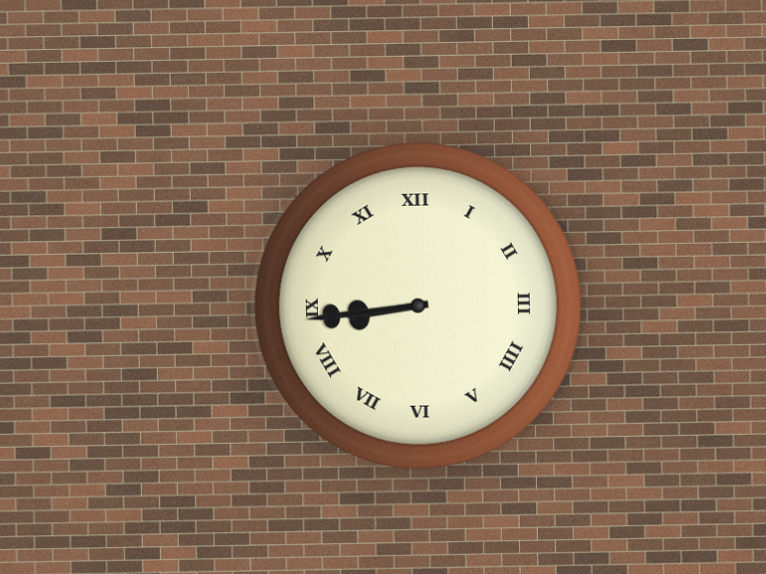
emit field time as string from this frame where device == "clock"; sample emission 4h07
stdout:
8h44
